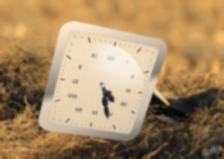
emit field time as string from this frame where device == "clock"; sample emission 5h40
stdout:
4h26
